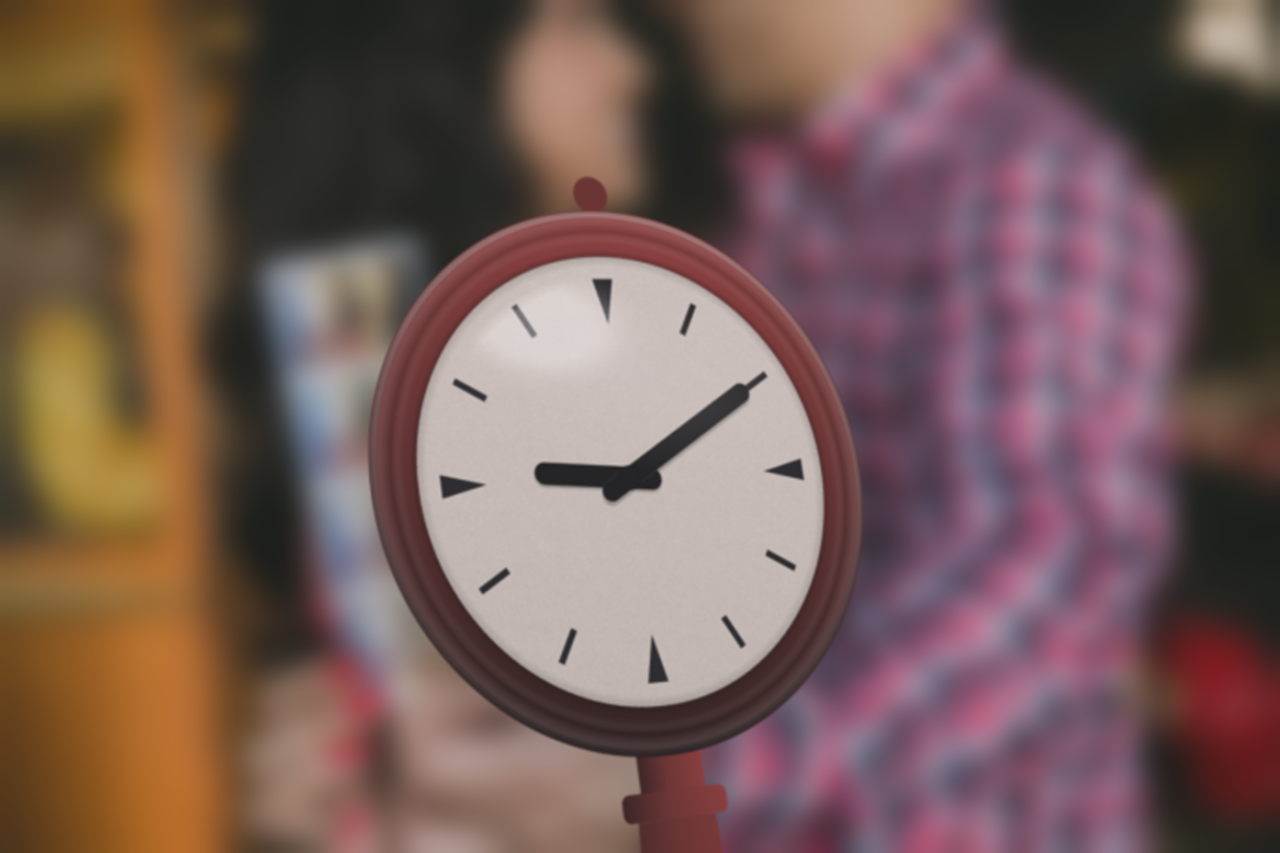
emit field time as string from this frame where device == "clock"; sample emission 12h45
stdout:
9h10
